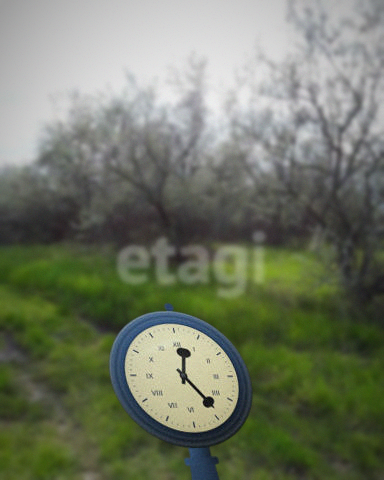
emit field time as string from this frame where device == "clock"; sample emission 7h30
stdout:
12h24
